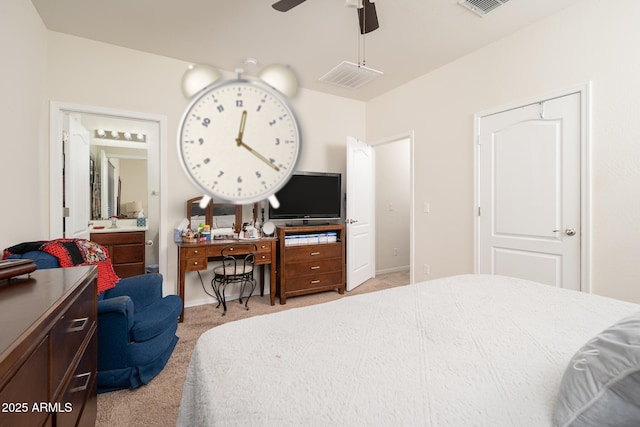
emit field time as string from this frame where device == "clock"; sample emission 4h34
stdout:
12h21
